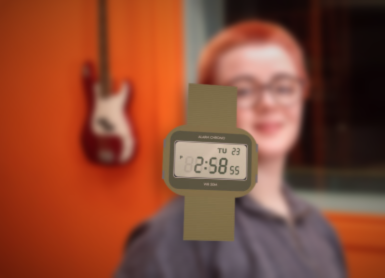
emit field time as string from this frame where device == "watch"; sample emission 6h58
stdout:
2h58
